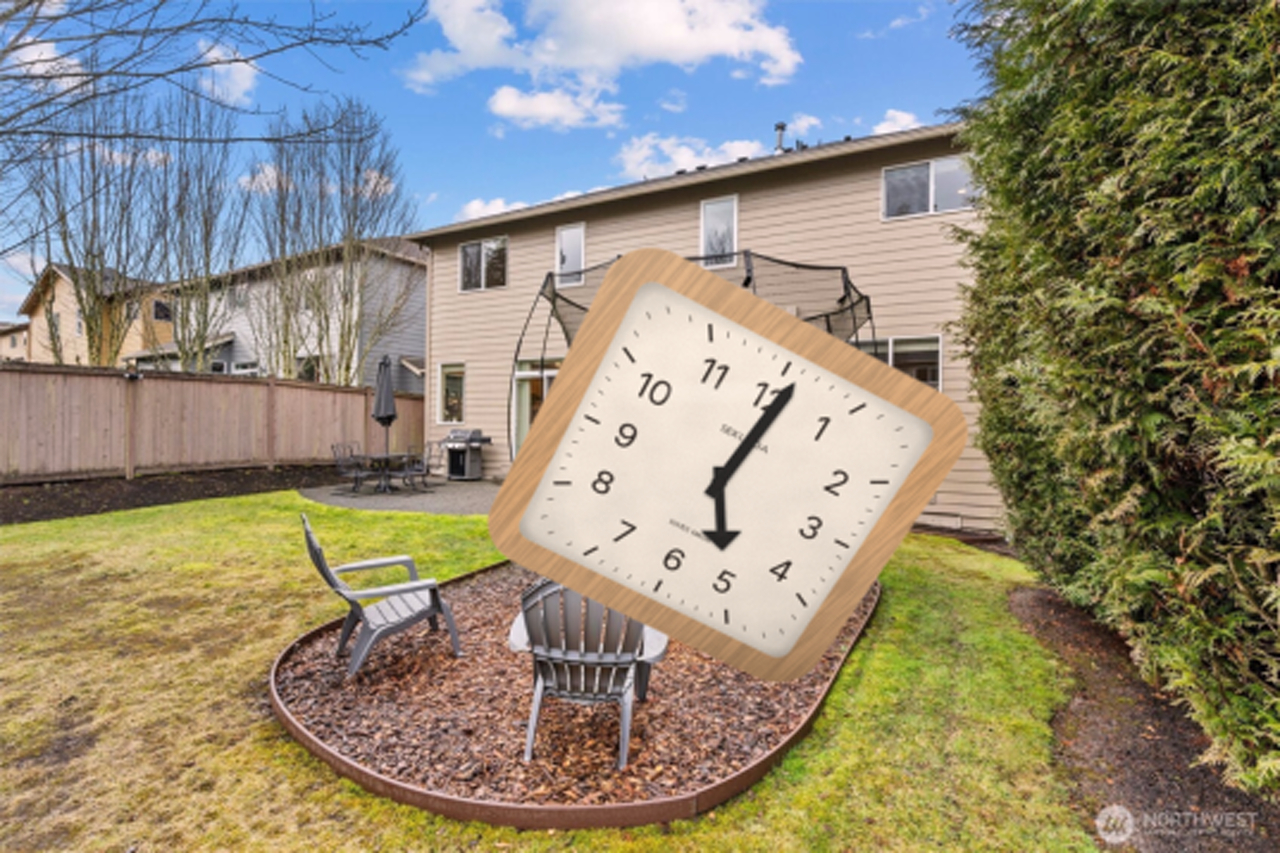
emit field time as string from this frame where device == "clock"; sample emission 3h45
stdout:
5h01
